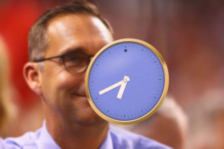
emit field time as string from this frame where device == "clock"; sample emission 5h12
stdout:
6h41
